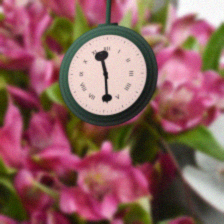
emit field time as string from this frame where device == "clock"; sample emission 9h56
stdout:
11h29
